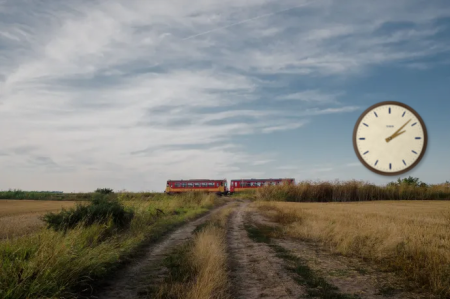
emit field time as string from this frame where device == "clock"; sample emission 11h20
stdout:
2h08
